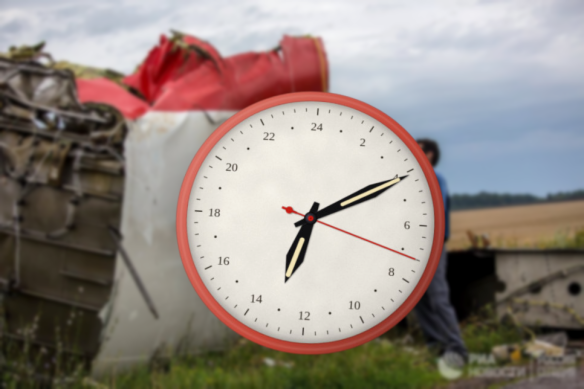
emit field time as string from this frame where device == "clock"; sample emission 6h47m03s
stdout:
13h10m18s
